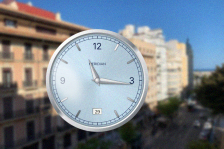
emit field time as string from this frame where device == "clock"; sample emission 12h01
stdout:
11h16
